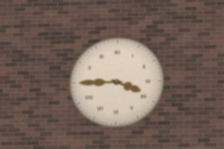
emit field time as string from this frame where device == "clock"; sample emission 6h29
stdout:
3h45
